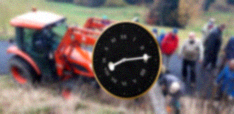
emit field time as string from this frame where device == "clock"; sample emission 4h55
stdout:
8h14
